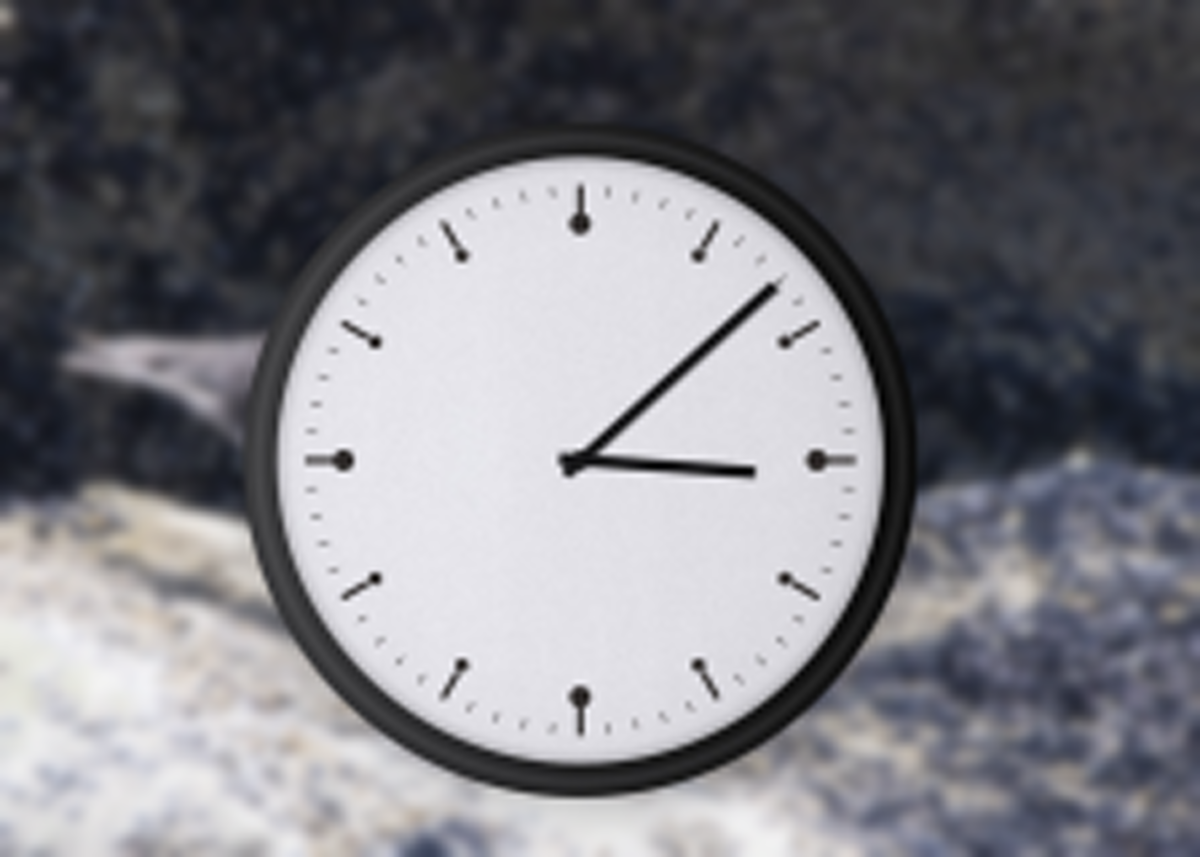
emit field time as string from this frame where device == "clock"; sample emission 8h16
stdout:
3h08
